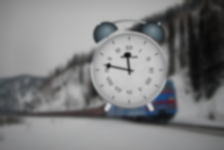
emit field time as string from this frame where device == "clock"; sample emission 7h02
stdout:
11h47
